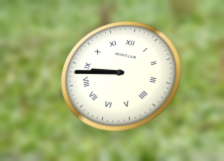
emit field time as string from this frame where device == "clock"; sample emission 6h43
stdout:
8h43
